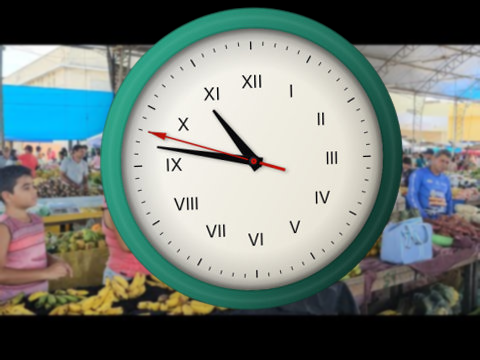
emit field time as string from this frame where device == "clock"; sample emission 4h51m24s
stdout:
10h46m48s
